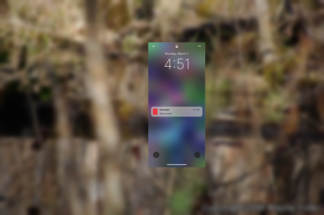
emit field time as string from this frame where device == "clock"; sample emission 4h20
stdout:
4h51
